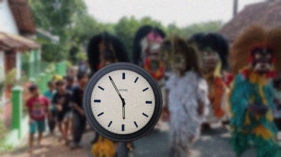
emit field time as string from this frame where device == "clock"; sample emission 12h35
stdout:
5h55
